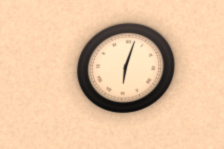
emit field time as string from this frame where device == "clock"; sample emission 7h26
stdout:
6h02
